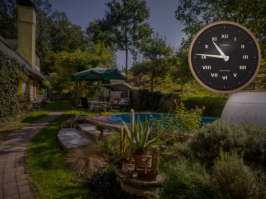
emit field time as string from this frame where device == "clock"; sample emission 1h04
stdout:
10h46
